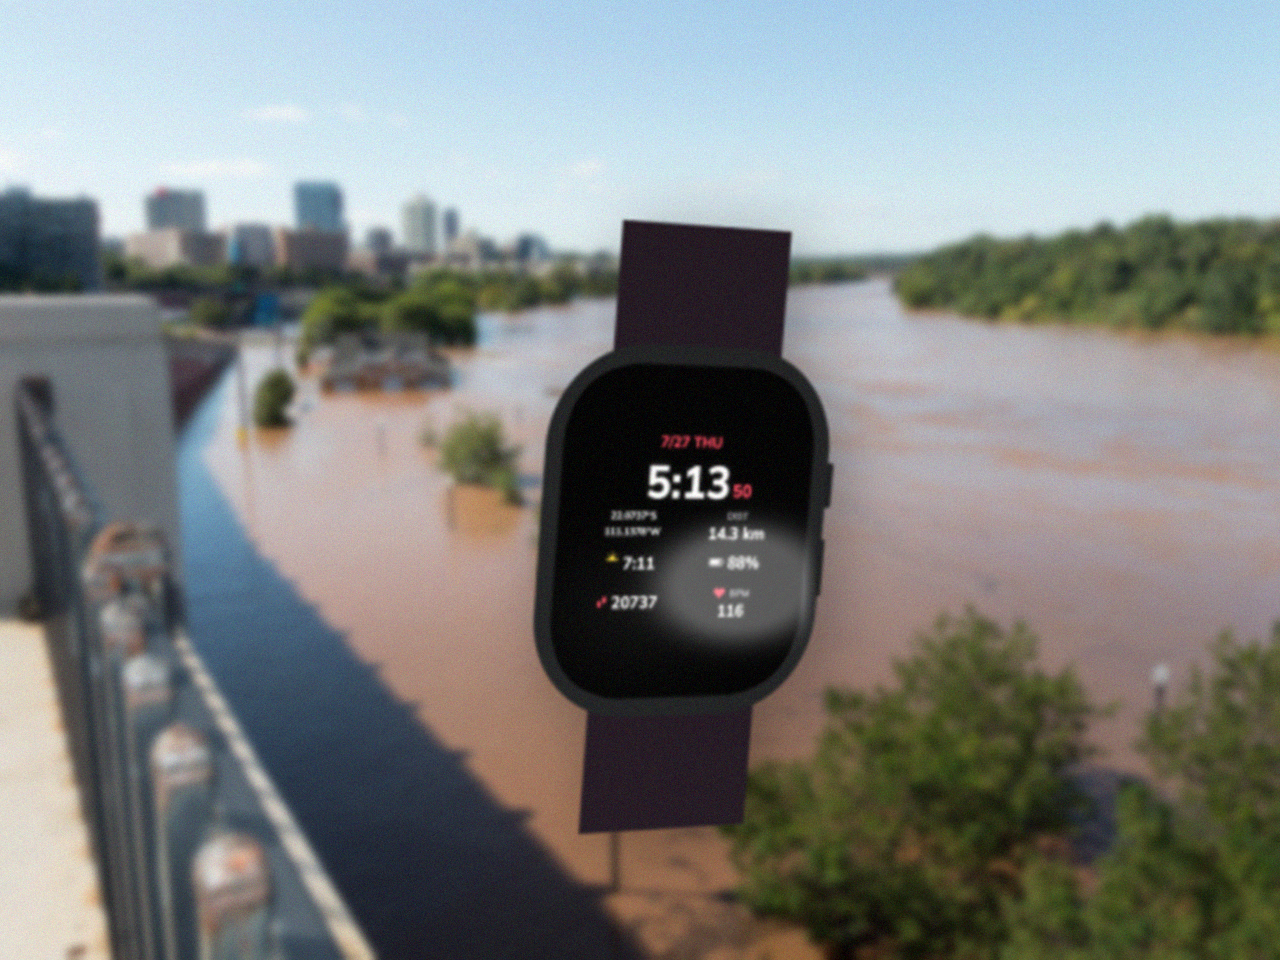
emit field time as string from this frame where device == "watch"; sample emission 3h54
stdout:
5h13
